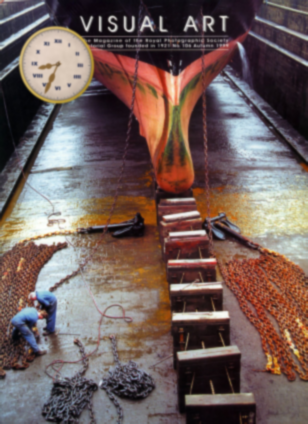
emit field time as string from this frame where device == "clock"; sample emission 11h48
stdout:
8h34
